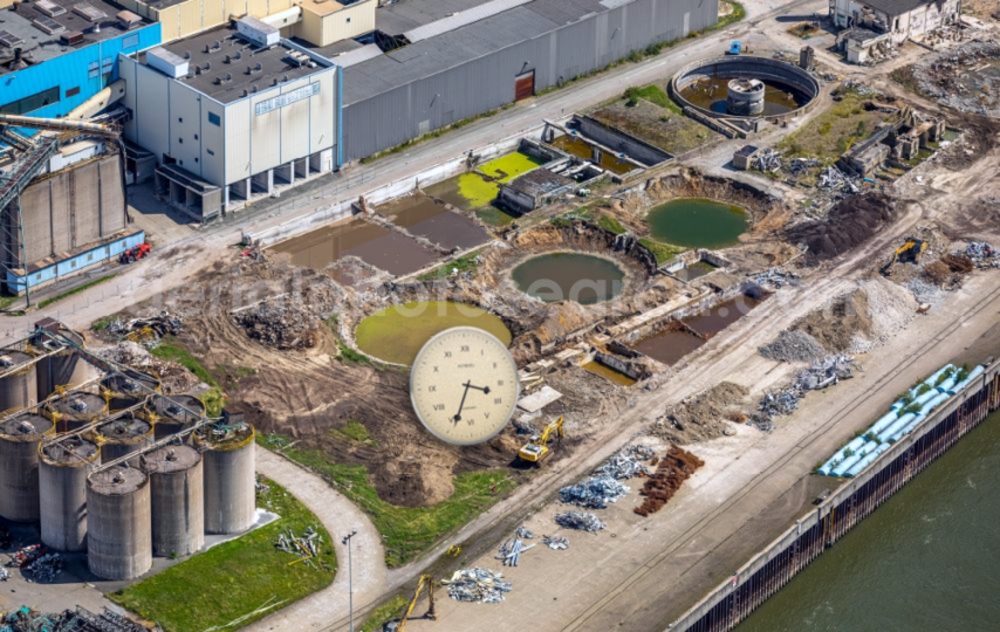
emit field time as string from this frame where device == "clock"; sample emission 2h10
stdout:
3h34
